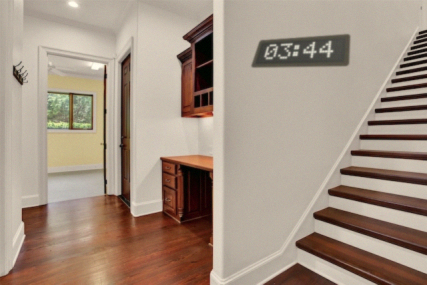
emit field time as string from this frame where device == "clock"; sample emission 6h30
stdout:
3h44
